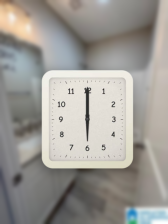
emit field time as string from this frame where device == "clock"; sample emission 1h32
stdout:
6h00
